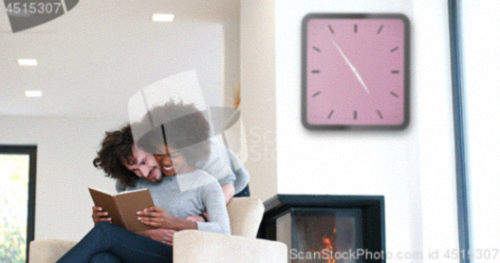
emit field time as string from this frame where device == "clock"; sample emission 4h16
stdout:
4h54
